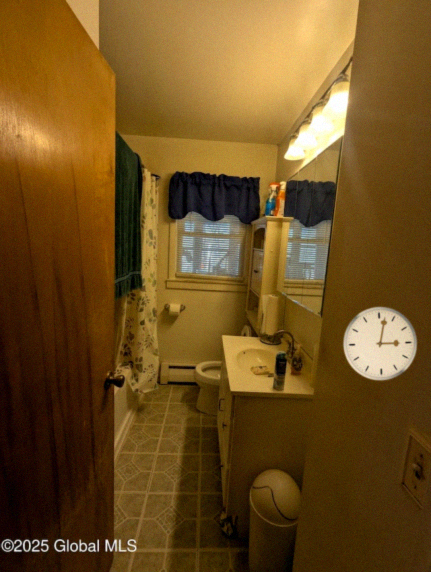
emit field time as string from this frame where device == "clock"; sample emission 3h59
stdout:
3h02
